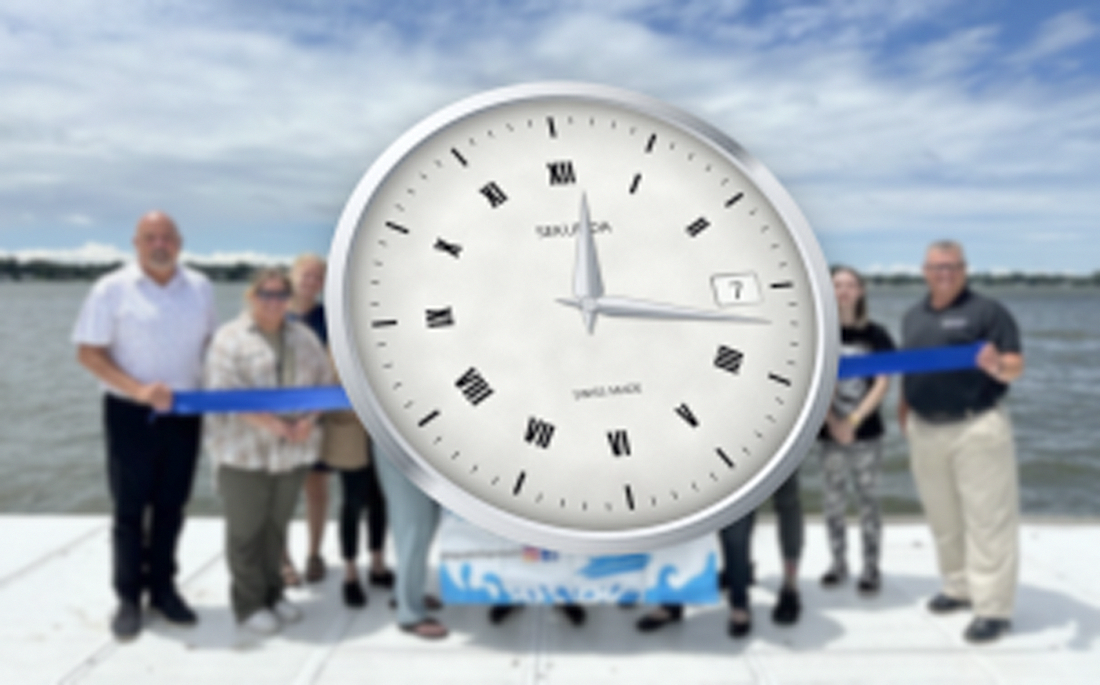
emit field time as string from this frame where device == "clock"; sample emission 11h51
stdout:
12h17
